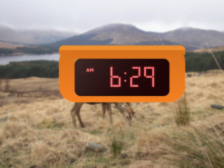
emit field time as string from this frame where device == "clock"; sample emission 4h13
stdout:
6h29
